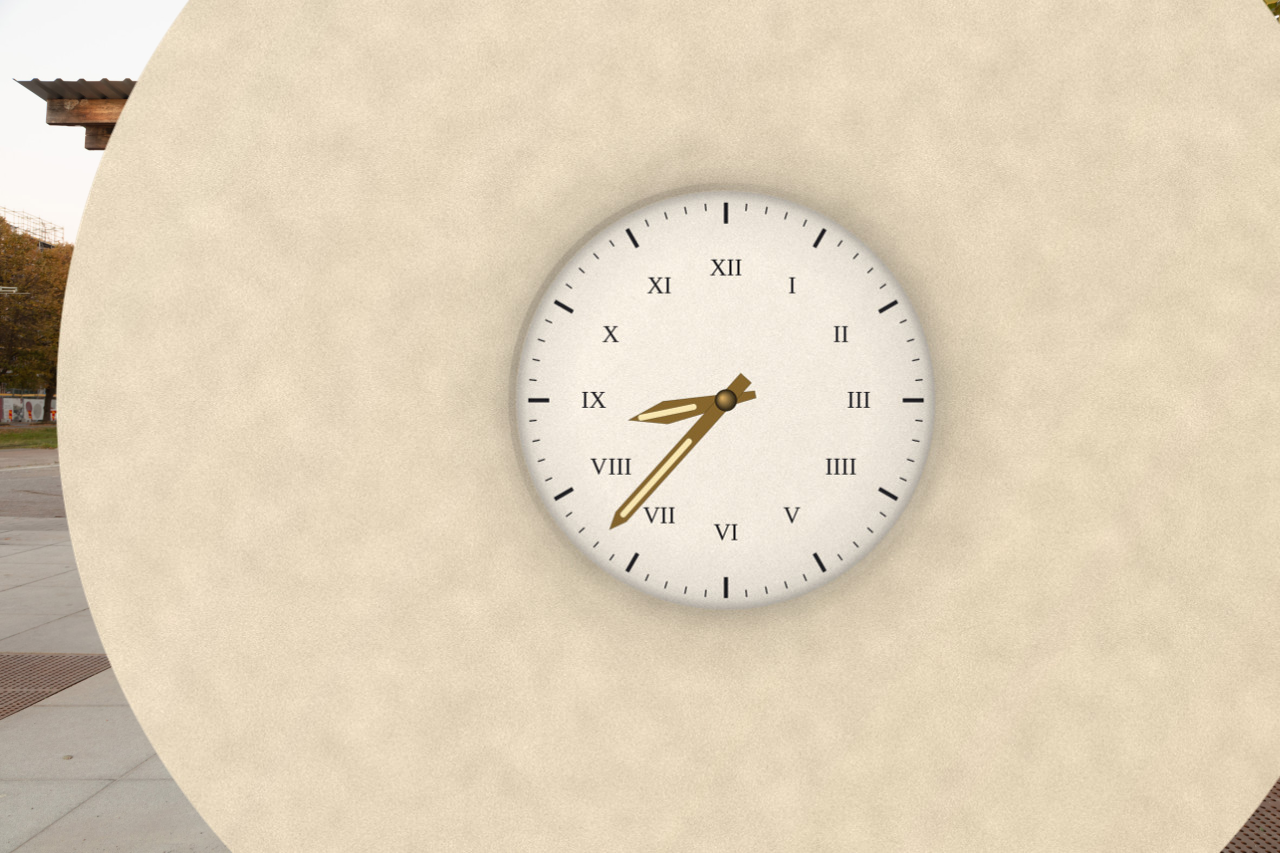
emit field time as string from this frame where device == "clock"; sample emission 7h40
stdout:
8h37
